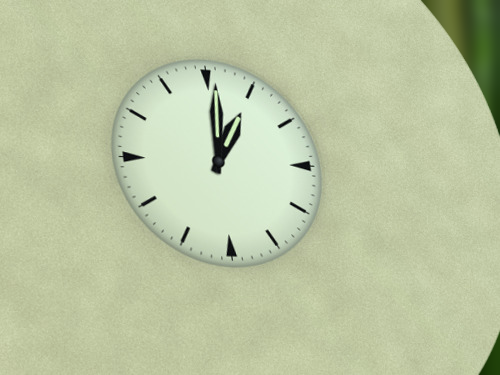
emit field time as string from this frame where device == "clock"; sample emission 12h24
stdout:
1h01
